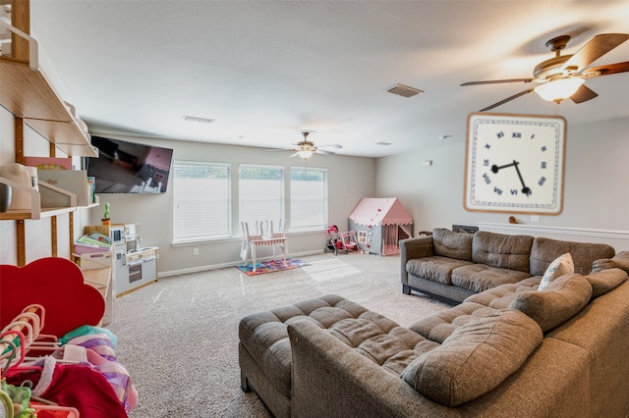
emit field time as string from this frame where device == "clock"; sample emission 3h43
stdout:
8h26
